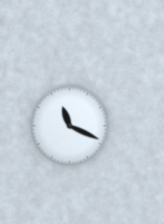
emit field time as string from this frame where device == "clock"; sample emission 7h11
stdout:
11h19
